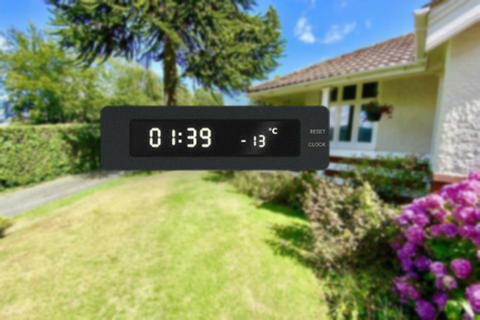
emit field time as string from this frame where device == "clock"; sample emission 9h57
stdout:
1h39
